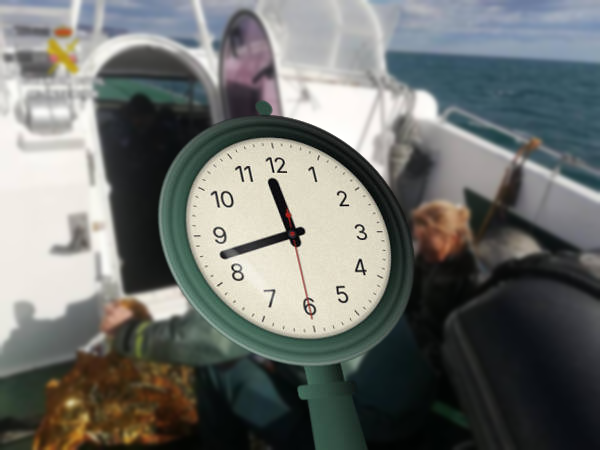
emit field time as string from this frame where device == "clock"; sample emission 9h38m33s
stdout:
11h42m30s
